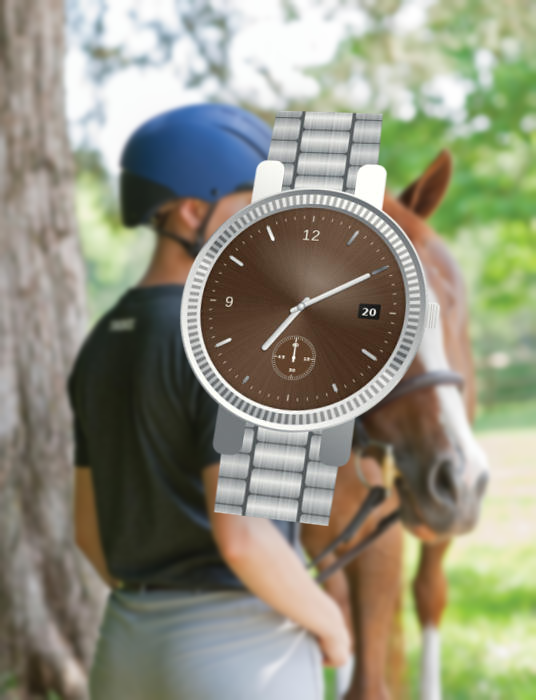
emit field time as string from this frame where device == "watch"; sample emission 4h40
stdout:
7h10
